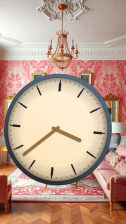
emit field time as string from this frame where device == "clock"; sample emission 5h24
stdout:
3h38
